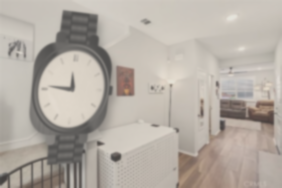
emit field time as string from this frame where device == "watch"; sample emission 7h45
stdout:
11h46
